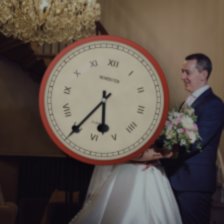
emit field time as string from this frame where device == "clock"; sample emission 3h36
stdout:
5h35
